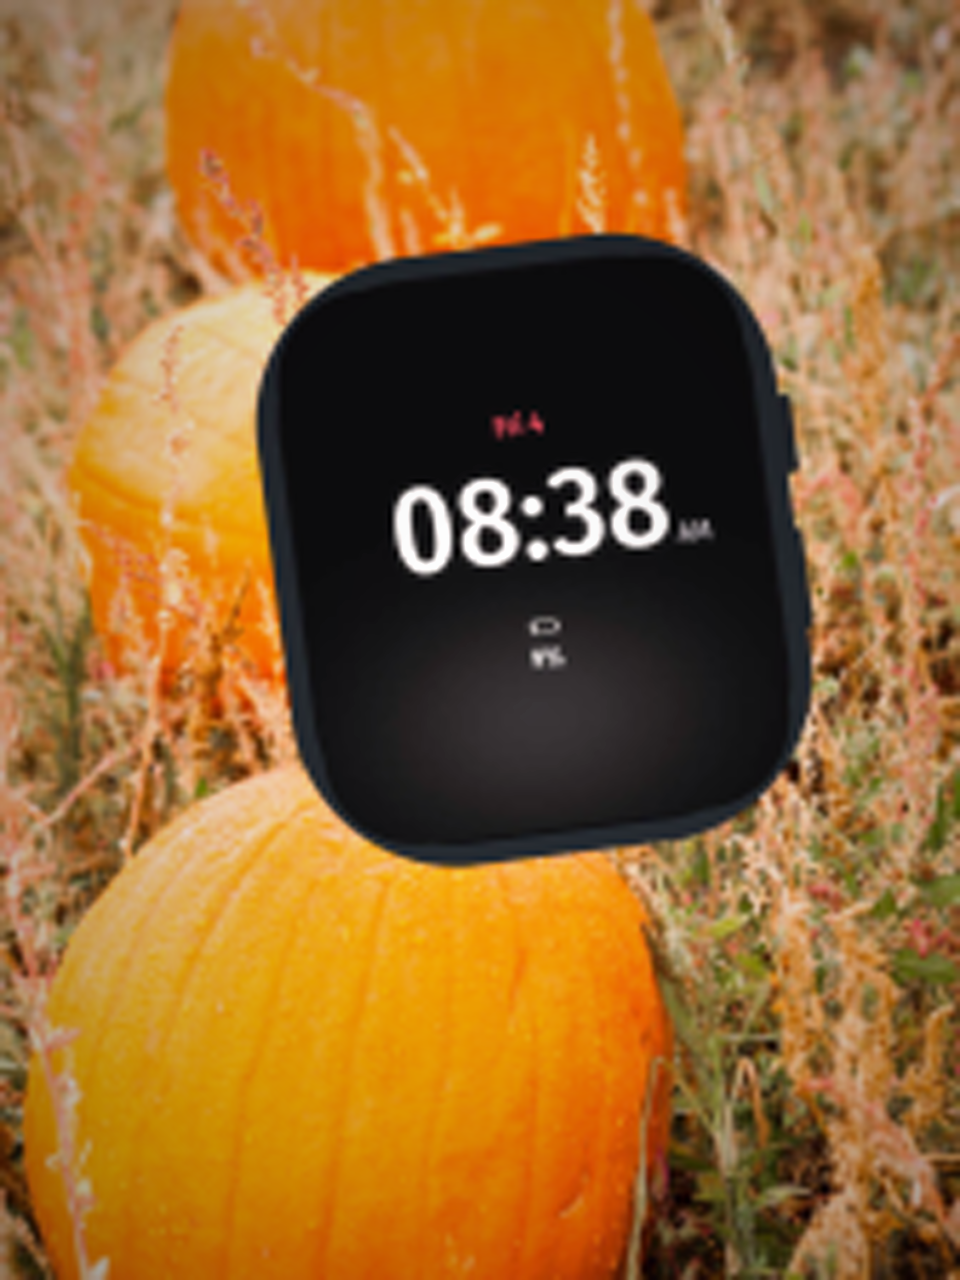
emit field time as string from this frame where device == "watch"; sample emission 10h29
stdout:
8h38
